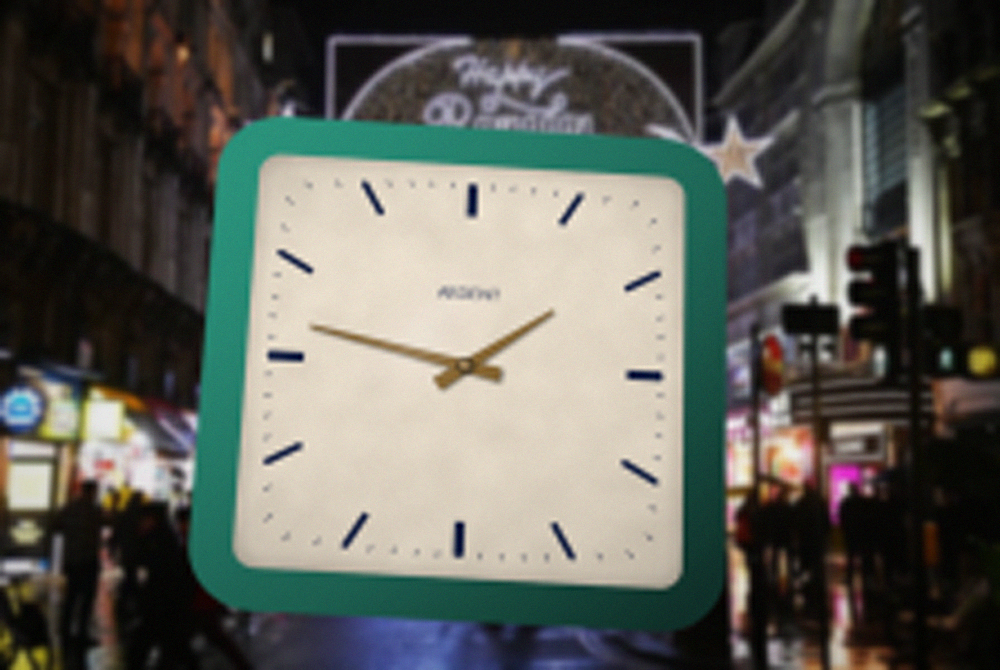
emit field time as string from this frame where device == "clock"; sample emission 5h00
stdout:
1h47
